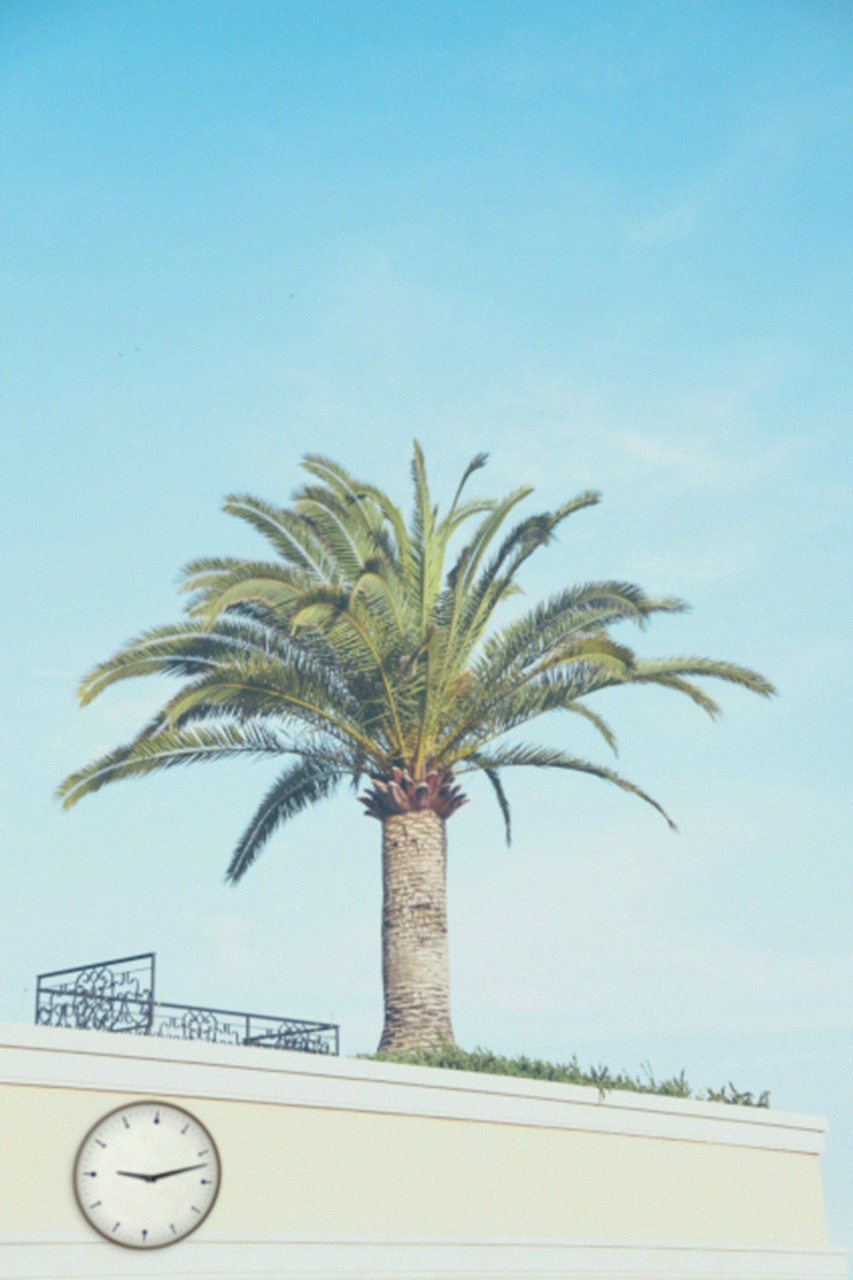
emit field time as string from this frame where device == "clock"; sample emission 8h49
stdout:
9h12
